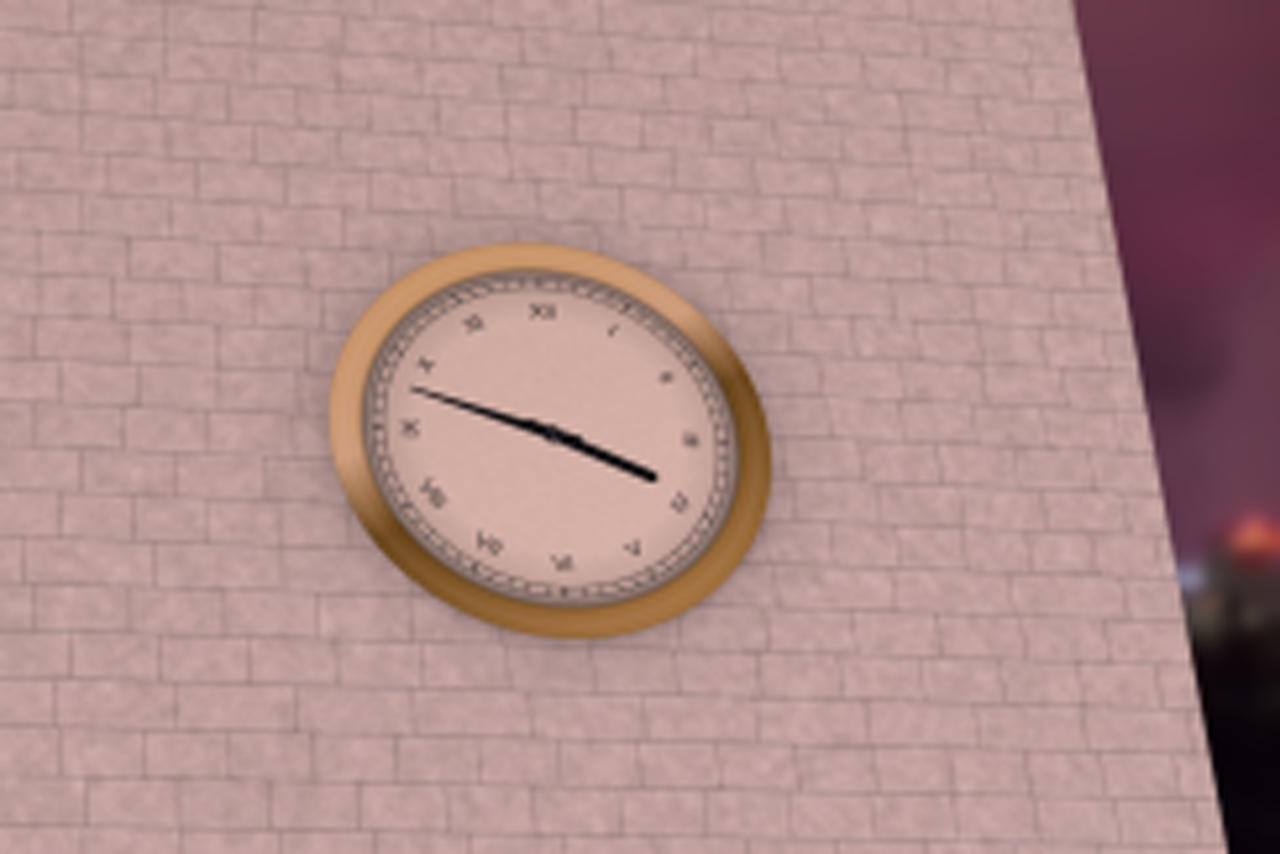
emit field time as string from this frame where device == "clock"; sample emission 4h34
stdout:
3h48
